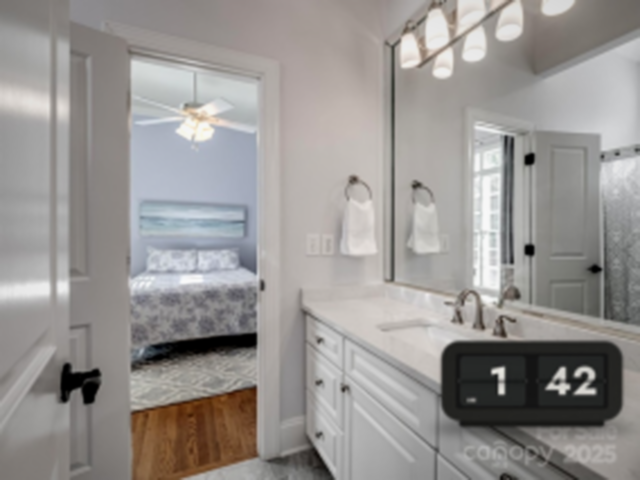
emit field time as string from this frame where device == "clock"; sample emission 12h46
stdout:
1h42
